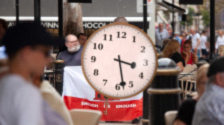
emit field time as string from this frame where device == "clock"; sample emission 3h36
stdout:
3h28
